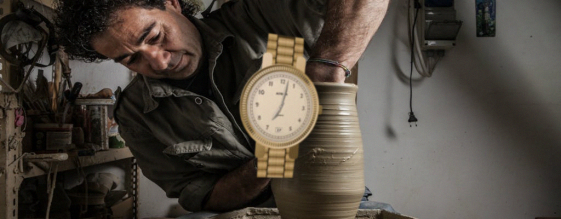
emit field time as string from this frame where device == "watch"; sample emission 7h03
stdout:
7h02
